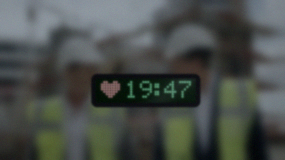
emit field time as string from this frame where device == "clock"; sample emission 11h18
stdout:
19h47
